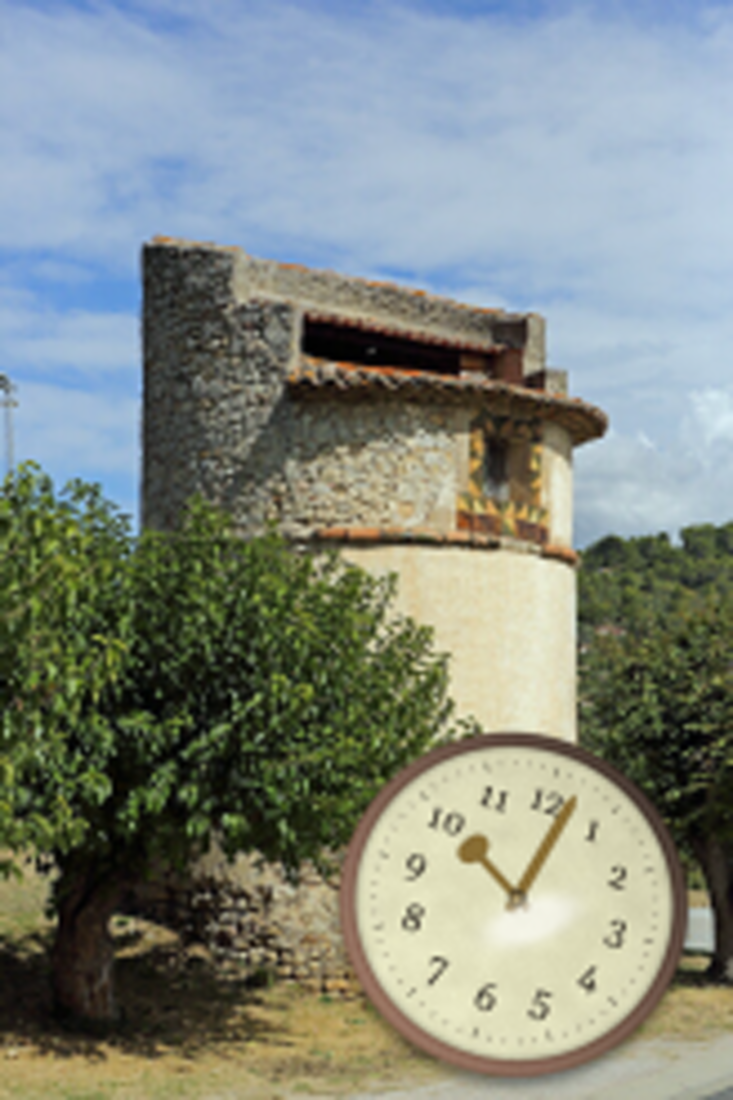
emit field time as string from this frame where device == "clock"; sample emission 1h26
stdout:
10h02
